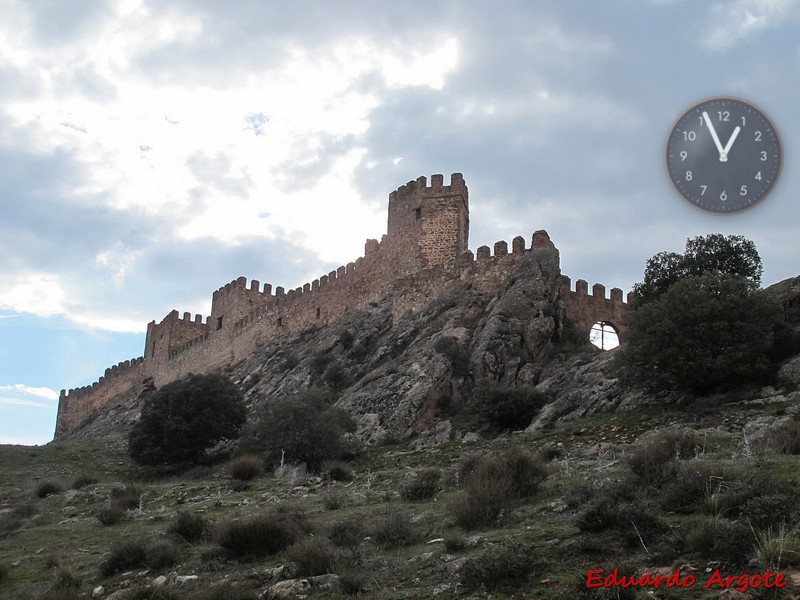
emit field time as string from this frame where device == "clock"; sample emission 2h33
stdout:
12h56
